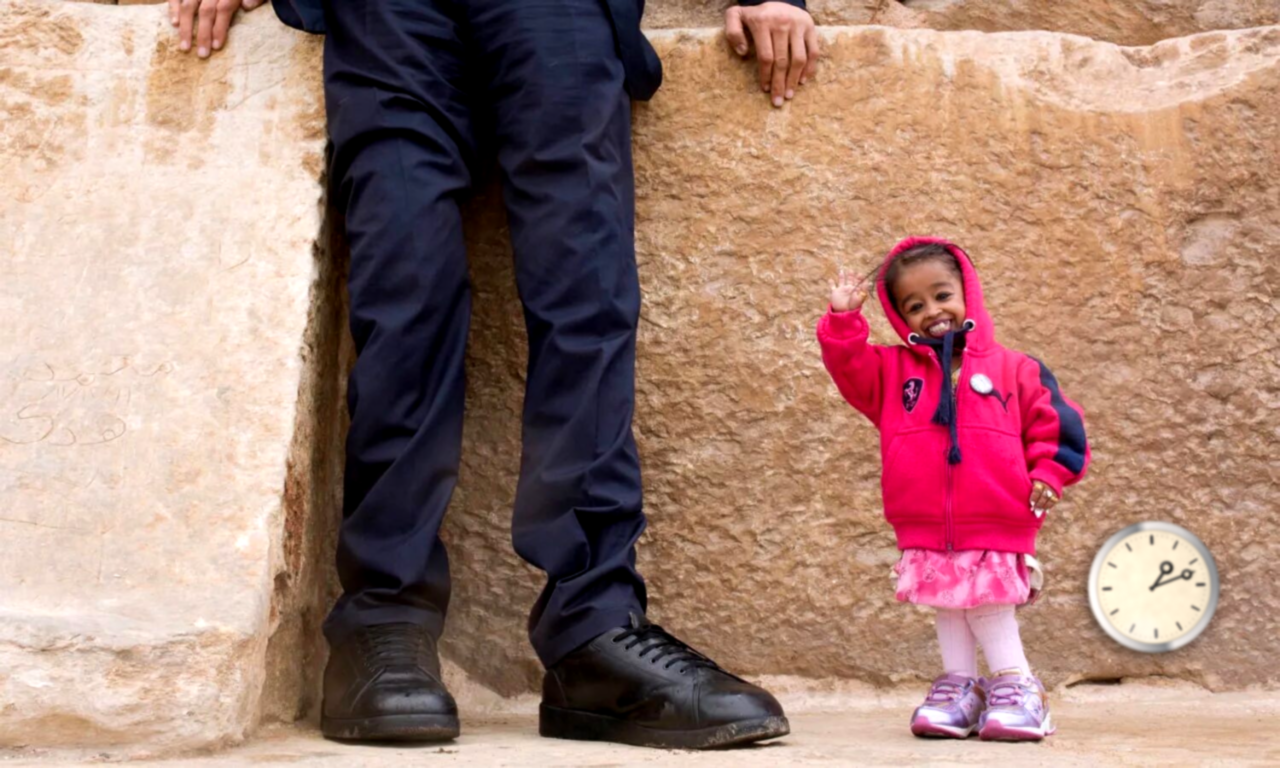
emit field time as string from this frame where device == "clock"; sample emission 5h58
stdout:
1h12
